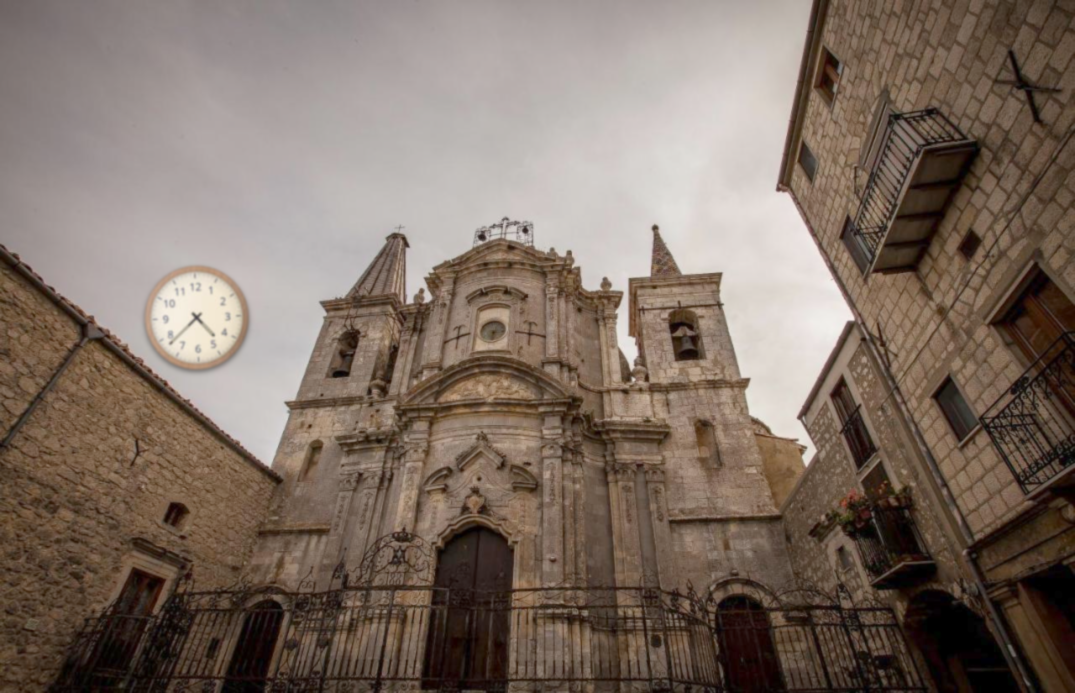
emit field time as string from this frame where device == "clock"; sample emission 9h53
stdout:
4h38
